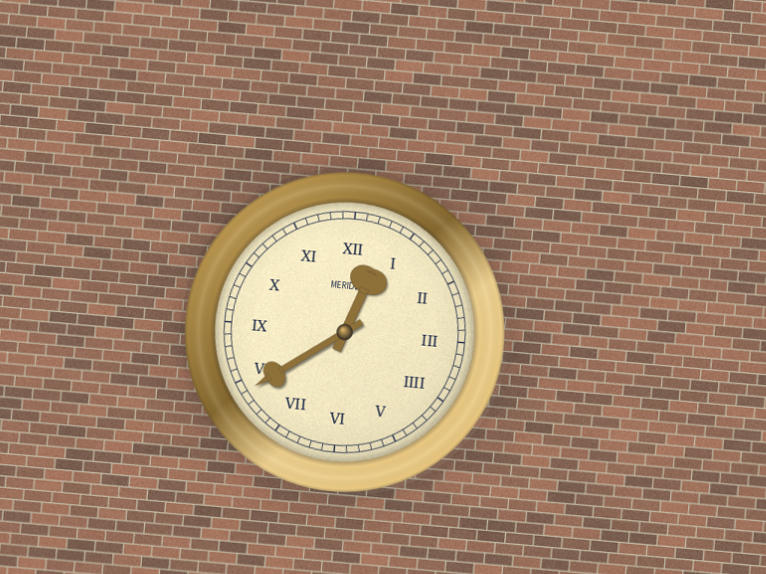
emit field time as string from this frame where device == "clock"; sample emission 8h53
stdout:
12h39
